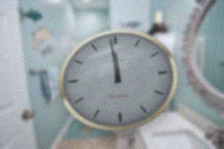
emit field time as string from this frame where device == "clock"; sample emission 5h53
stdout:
11h59
